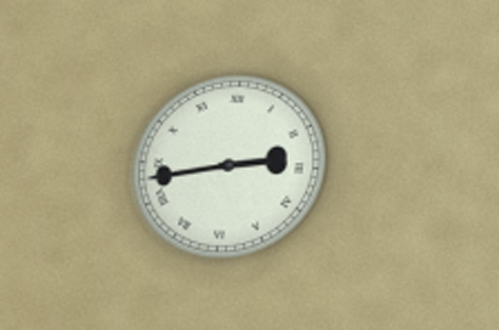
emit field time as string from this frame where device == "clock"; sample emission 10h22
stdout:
2h43
